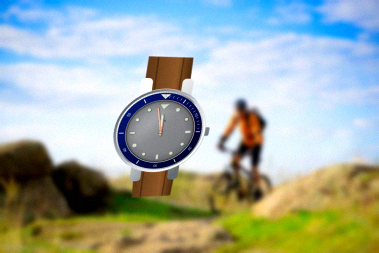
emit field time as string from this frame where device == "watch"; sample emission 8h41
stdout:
11h58
